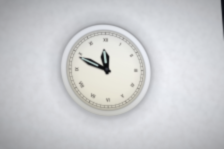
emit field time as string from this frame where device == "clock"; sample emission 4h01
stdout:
11h49
